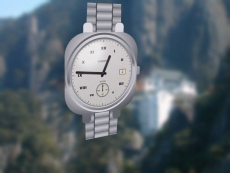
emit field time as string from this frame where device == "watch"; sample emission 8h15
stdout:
12h46
